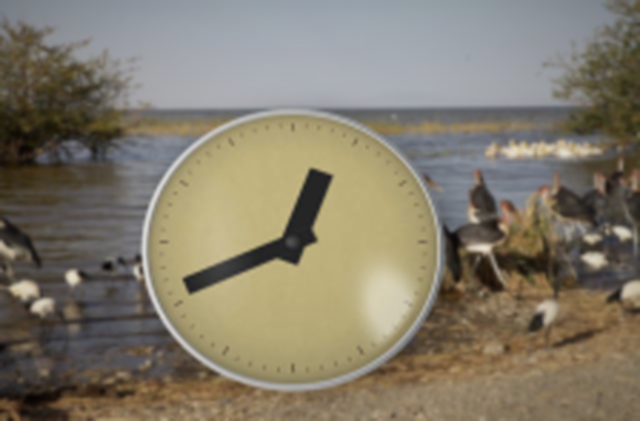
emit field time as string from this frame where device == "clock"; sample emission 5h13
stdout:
12h41
